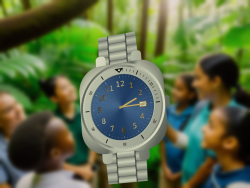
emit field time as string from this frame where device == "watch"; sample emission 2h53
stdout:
2h15
